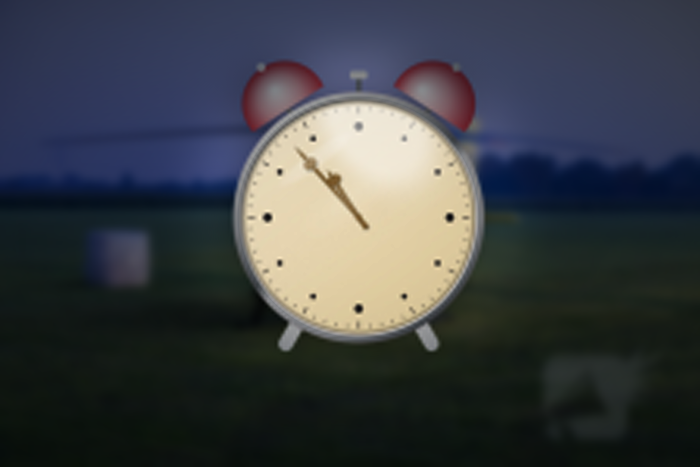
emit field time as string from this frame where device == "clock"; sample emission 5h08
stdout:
10h53
